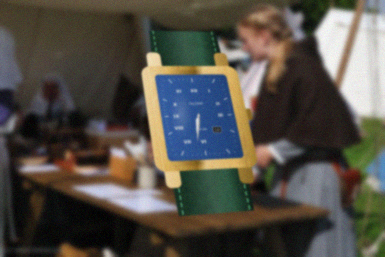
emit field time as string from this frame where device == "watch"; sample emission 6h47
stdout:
6h32
